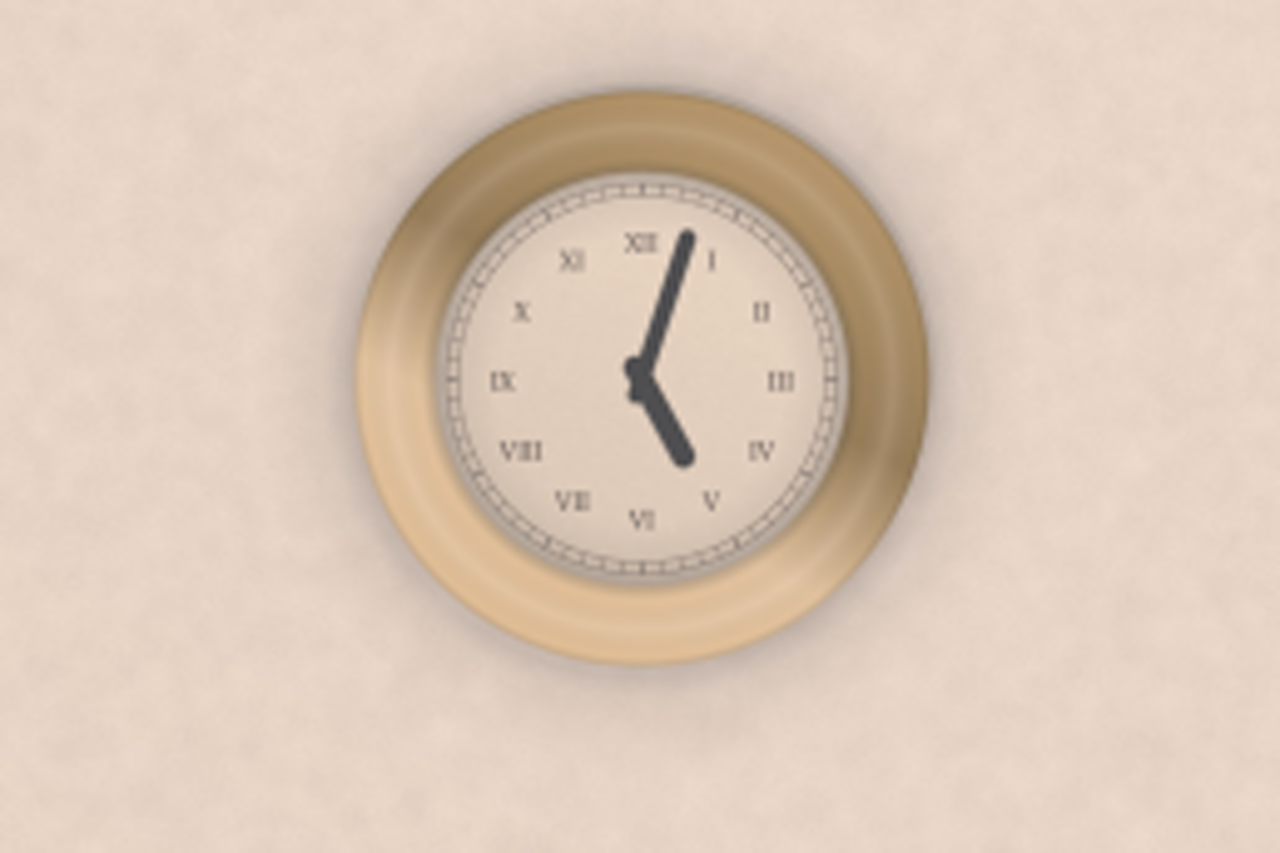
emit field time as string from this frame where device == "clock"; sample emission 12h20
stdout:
5h03
